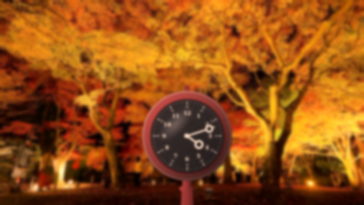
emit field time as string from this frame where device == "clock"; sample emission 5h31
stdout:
4h12
